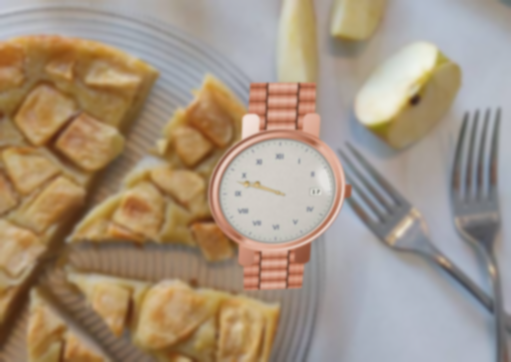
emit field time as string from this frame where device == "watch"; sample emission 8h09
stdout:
9h48
